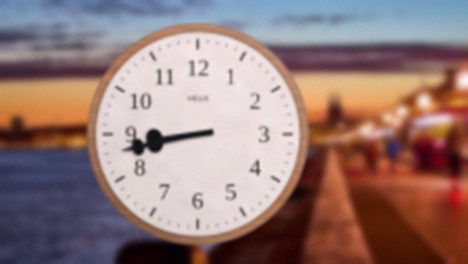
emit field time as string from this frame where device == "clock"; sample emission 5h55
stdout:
8h43
